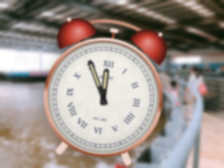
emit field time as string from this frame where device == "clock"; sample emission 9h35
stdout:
11h55
